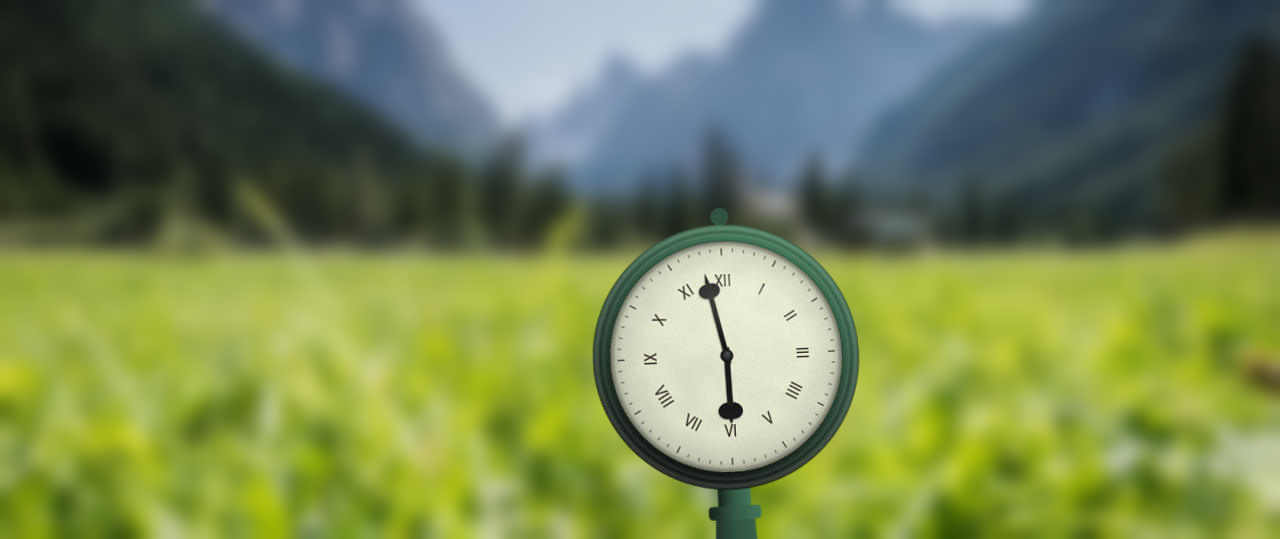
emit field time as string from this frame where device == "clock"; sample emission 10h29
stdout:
5h58
